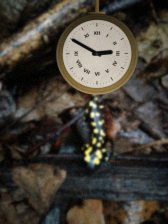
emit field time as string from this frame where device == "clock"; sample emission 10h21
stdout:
2h50
